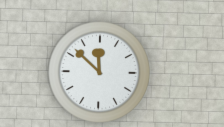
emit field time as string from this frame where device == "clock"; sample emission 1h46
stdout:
11h52
